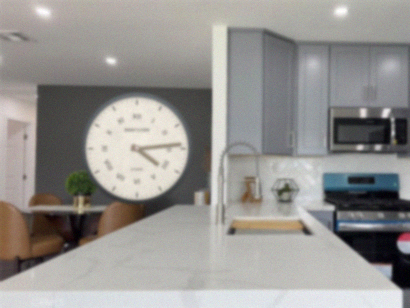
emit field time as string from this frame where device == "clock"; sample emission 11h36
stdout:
4h14
